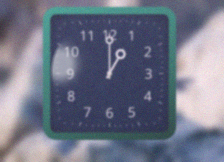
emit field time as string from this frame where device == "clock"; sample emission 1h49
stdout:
1h00
